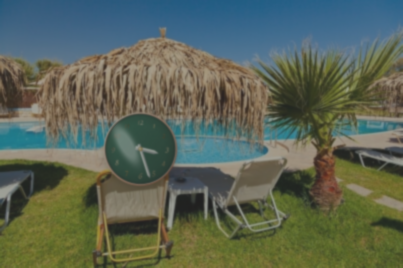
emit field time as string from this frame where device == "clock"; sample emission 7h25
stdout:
3h27
